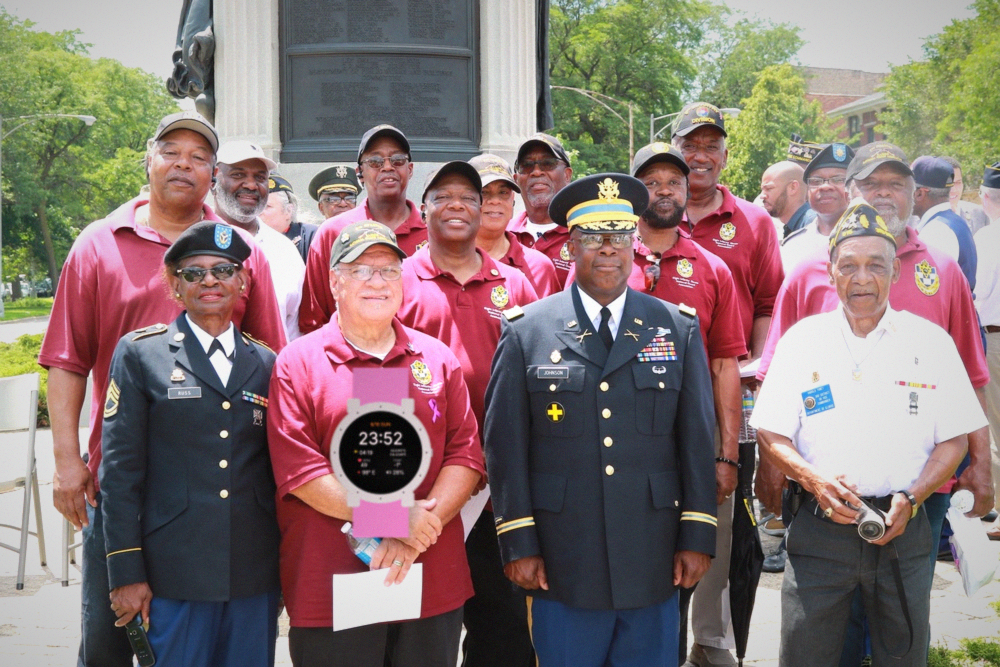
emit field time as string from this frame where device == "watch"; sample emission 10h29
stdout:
23h52
